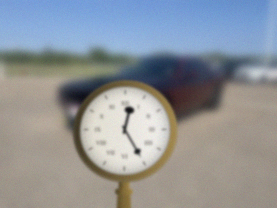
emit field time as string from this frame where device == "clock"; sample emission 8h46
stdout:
12h25
